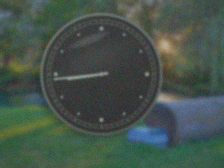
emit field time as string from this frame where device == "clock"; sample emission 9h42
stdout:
8h44
